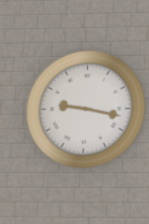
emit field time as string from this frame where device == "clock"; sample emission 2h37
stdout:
9h17
